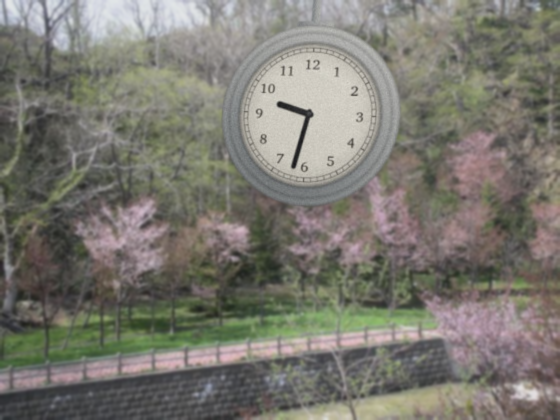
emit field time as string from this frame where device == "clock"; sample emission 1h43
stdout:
9h32
